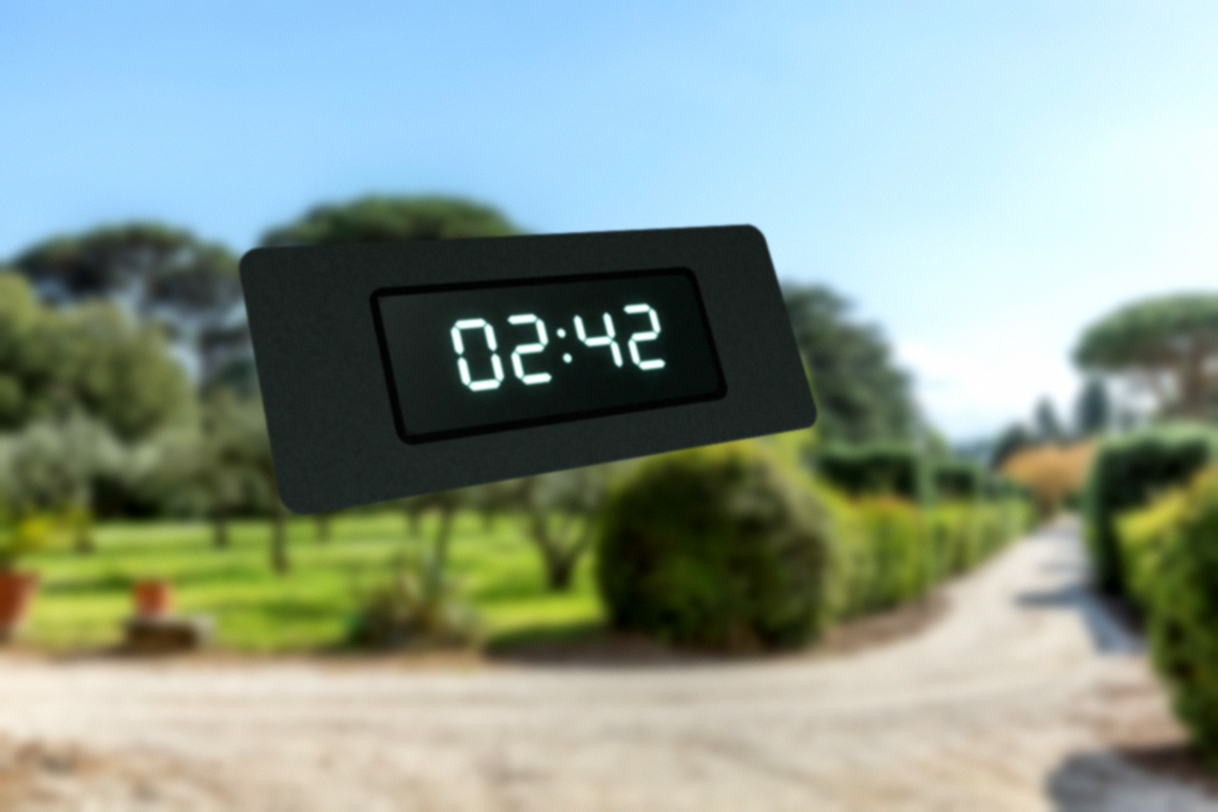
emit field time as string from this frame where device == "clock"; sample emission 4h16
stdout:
2h42
